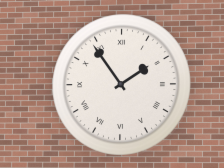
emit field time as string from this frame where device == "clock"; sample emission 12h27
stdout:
1h54
